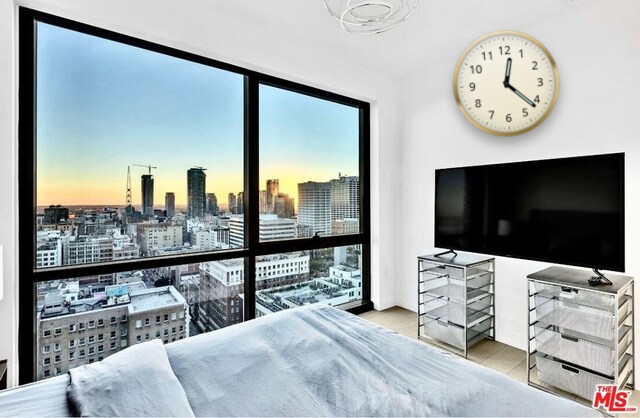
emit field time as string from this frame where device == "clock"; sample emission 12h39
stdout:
12h22
